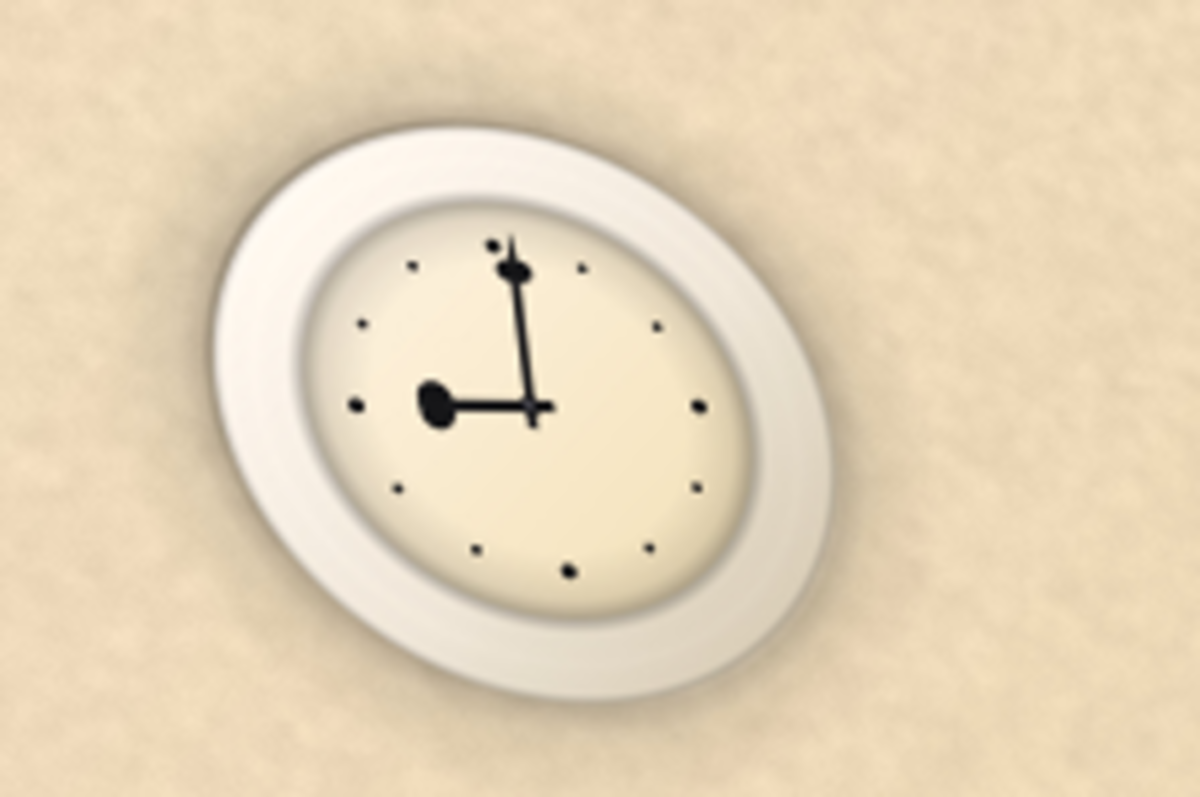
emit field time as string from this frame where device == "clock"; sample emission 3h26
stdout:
9h01
